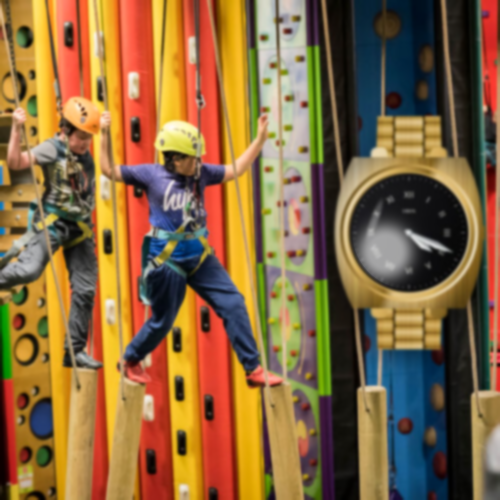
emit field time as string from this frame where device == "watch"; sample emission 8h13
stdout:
4h19
